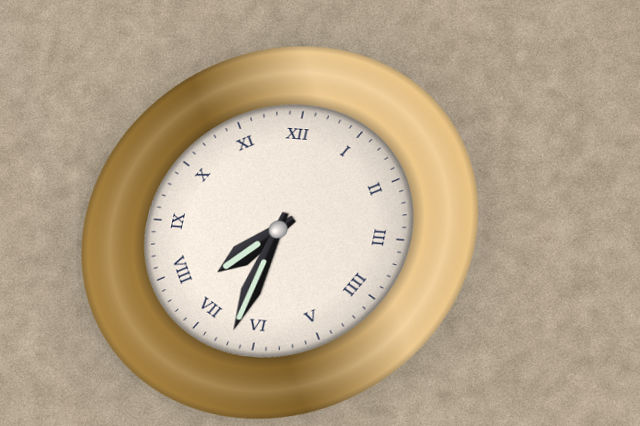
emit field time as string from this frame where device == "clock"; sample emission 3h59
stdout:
7h32
